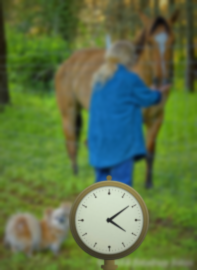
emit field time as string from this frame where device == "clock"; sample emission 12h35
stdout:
4h09
